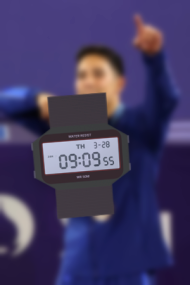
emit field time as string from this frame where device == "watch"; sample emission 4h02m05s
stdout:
9h09m55s
